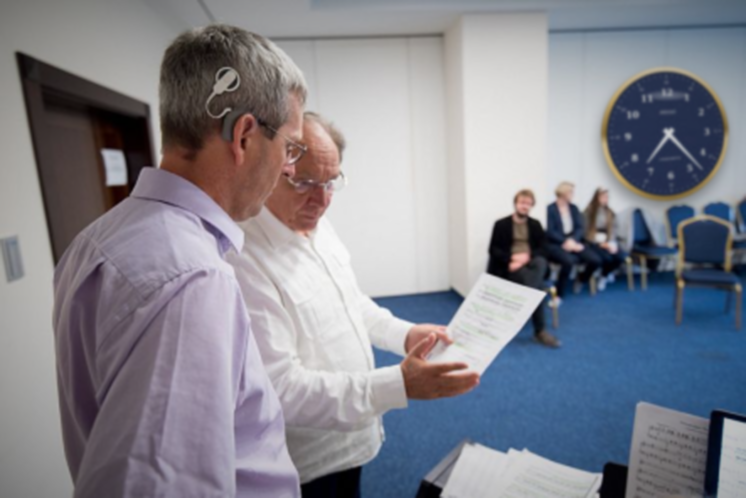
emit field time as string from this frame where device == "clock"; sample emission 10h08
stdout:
7h23
